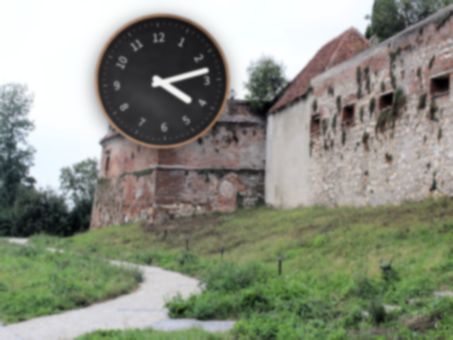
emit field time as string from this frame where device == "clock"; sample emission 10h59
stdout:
4h13
